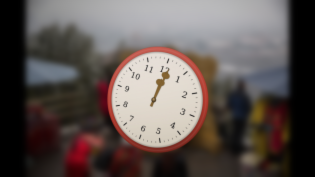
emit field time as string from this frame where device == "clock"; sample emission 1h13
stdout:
12h01
